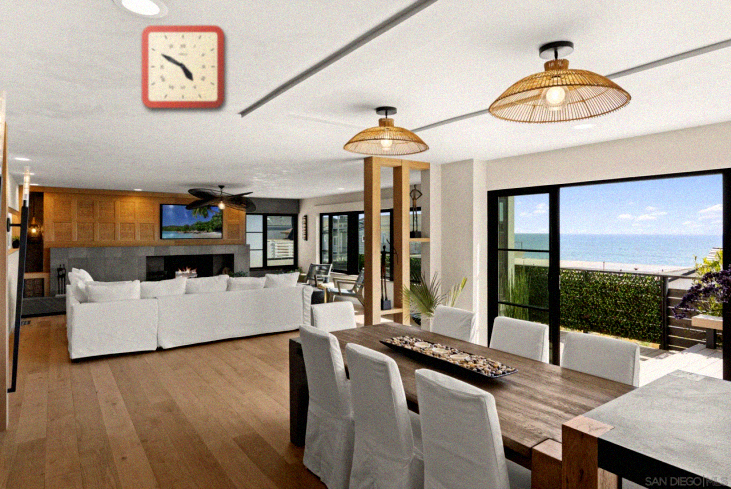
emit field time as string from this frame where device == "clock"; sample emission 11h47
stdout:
4h50
